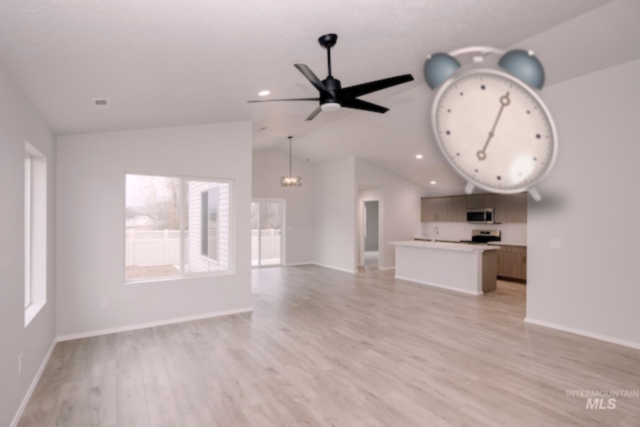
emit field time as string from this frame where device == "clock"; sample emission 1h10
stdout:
7h05
